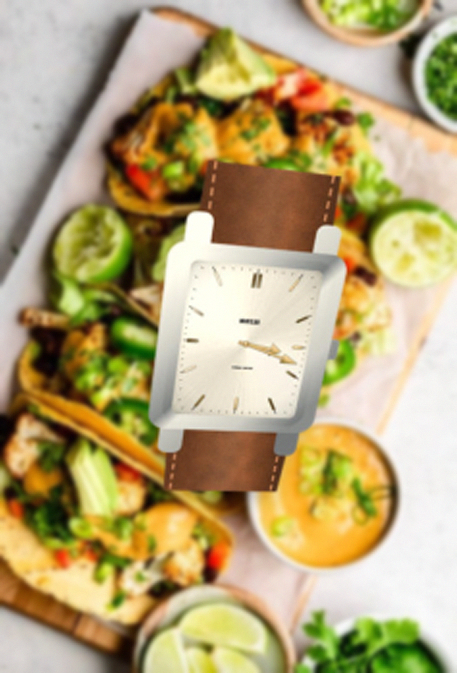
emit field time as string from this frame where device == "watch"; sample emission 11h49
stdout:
3h18
